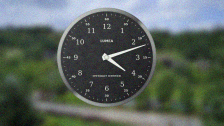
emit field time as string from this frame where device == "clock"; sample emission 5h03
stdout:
4h12
